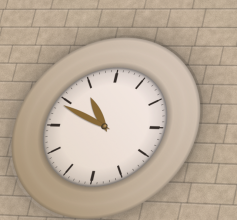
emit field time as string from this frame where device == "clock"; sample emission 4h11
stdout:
10h49
